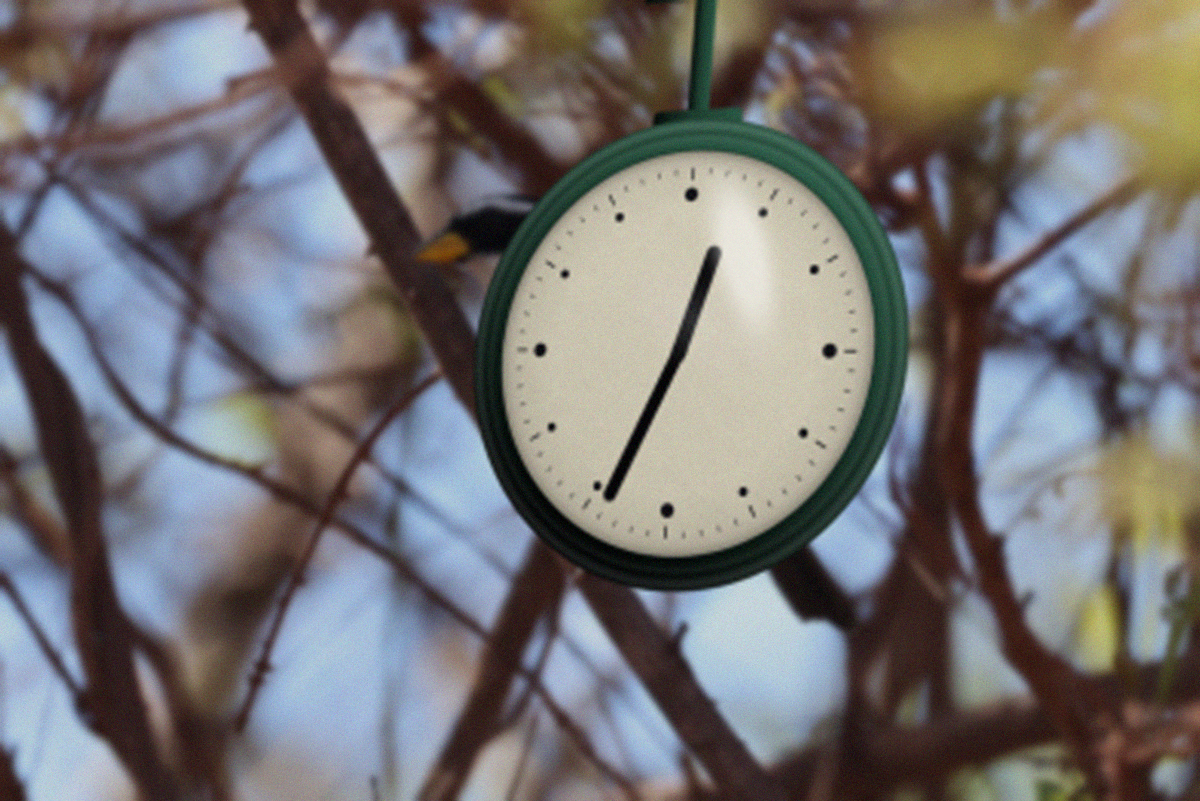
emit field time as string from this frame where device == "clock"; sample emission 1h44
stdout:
12h34
